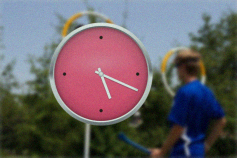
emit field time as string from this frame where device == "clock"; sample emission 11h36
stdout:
5h19
